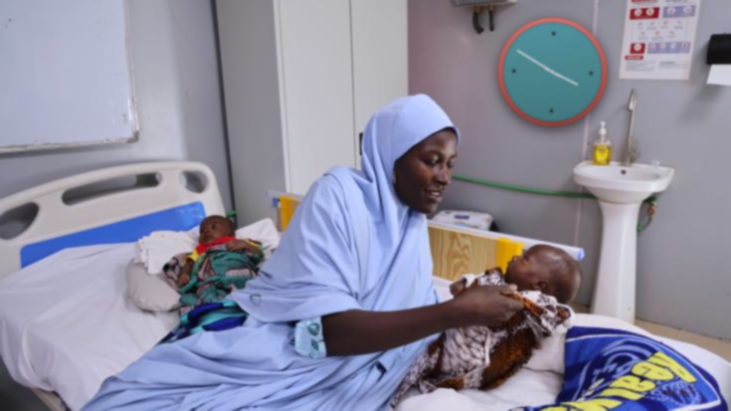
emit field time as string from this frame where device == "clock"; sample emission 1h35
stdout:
3h50
